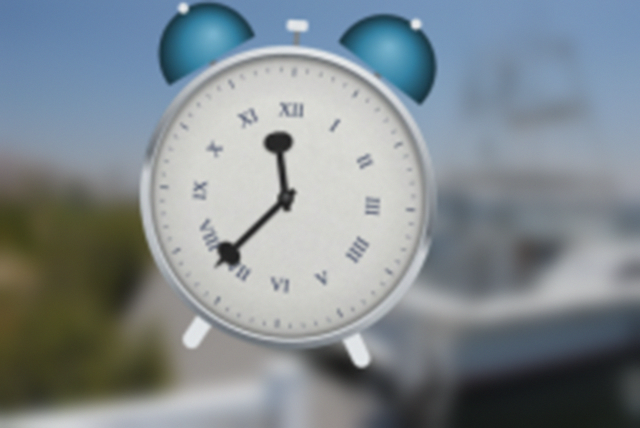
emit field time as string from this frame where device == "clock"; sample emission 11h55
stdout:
11h37
